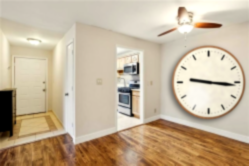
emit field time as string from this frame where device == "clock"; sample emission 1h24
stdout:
9h16
